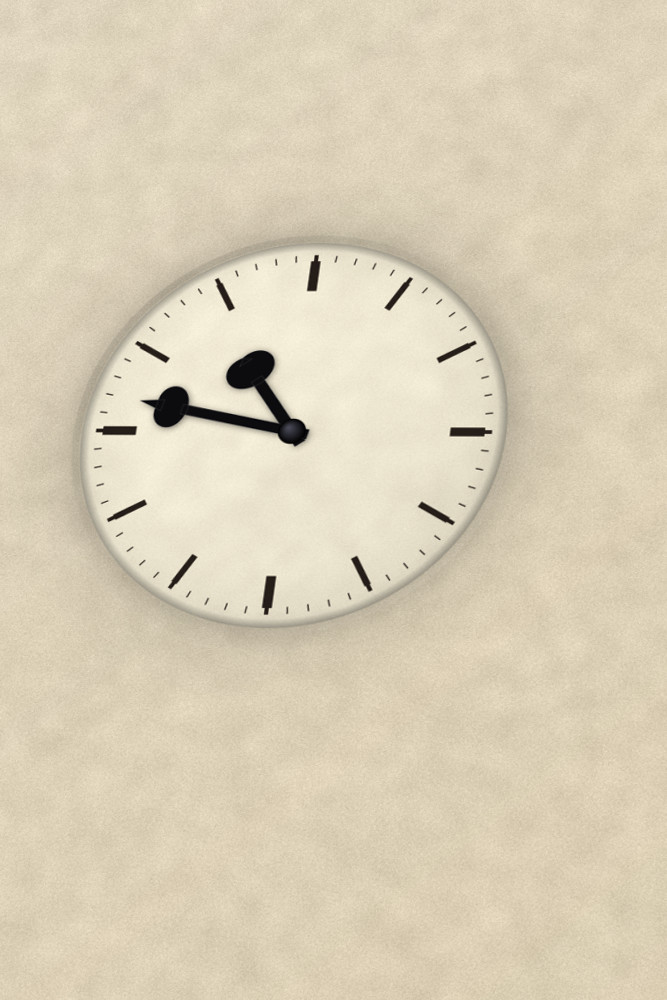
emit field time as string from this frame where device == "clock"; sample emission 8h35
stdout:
10h47
